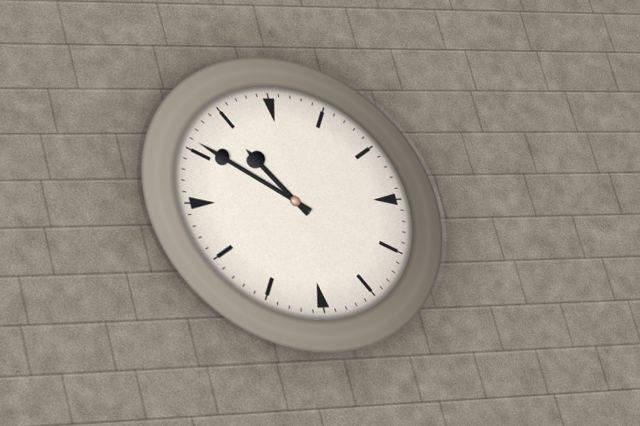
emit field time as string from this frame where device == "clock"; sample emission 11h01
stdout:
10h51
